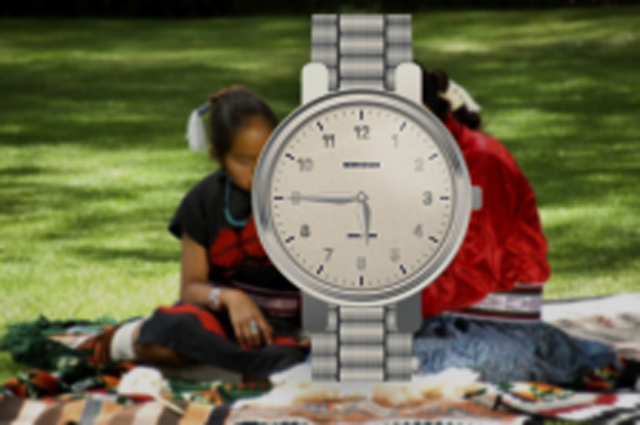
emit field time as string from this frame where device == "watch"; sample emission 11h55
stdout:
5h45
